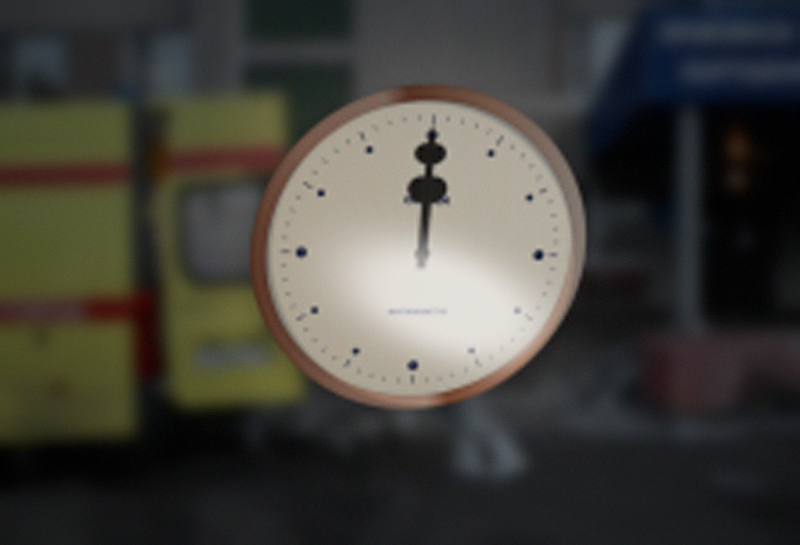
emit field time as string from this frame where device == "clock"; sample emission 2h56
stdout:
12h00
